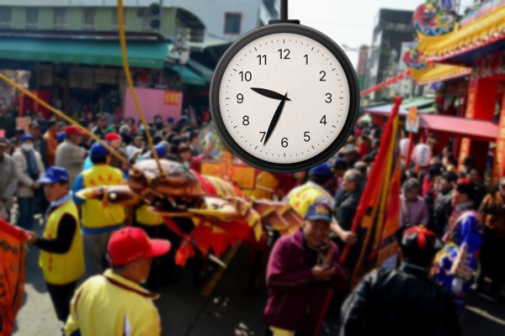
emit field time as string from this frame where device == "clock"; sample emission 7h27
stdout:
9h34
